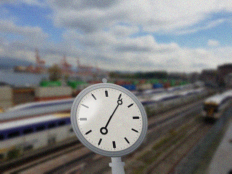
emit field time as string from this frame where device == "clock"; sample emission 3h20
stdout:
7h06
